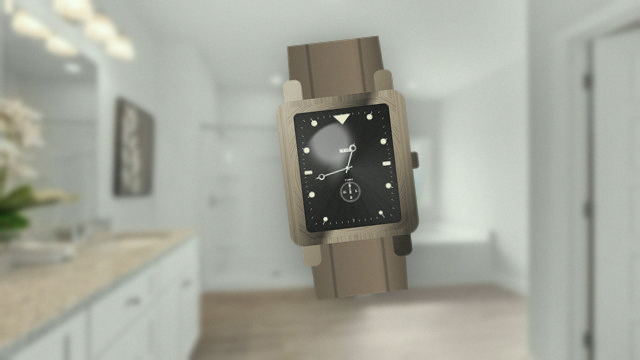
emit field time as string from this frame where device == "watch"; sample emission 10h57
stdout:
12h43
